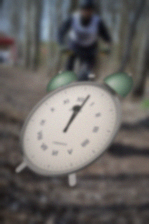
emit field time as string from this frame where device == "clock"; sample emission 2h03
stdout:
12h02
